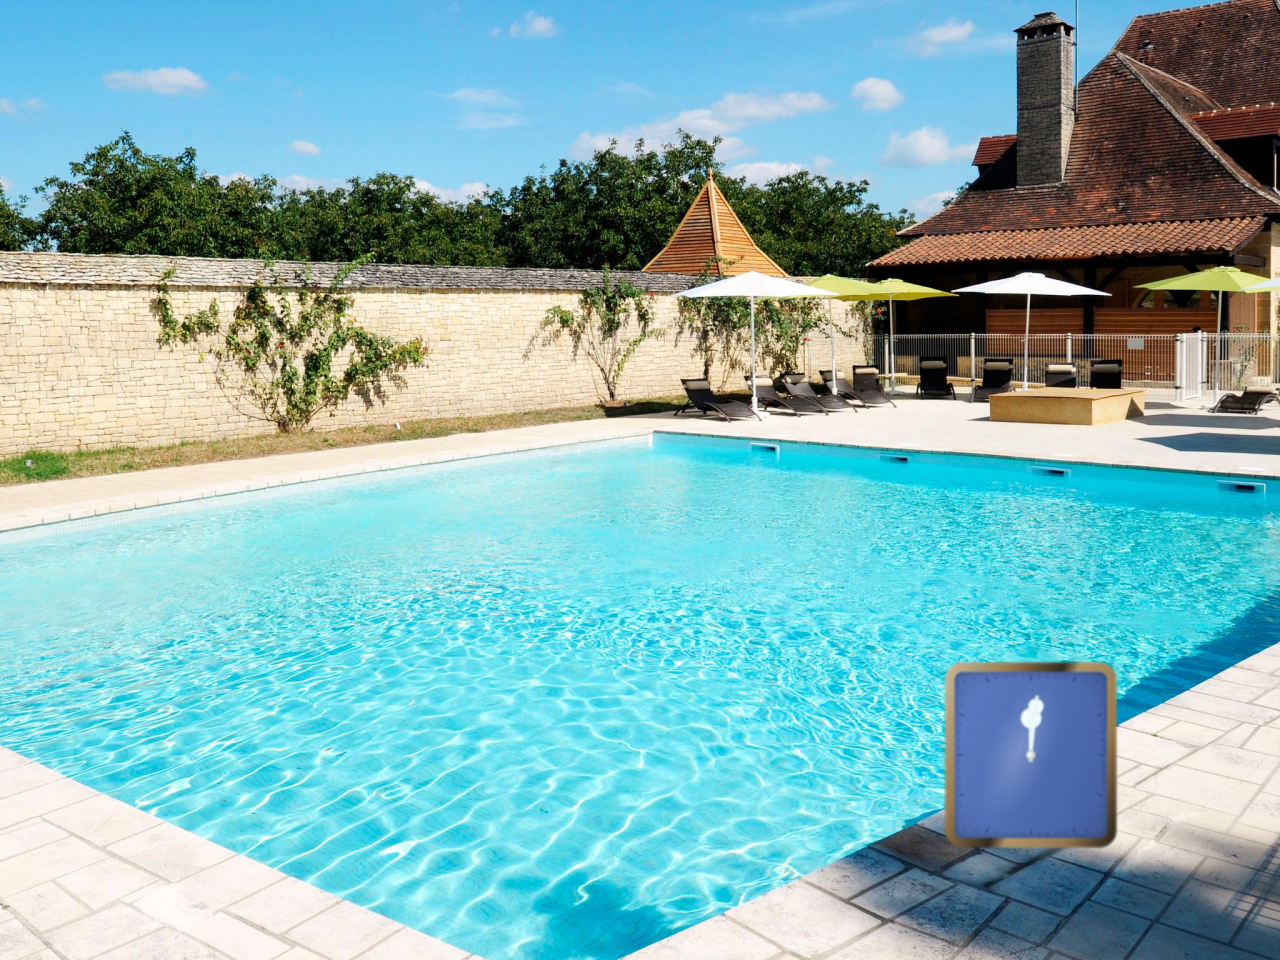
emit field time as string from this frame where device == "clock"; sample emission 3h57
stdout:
12h01
